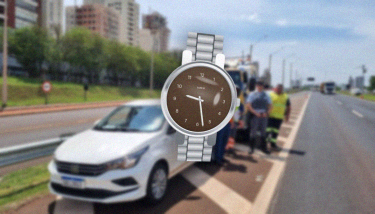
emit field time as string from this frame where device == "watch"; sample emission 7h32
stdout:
9h28
